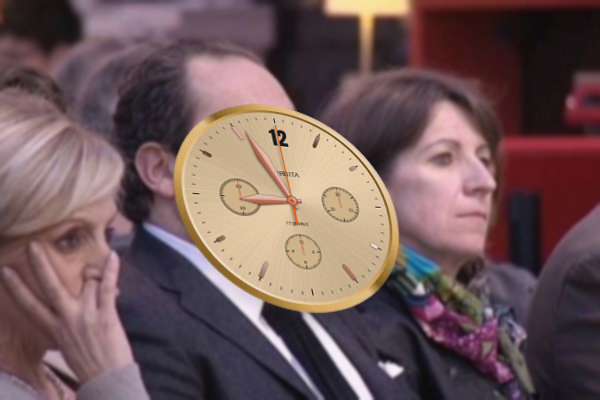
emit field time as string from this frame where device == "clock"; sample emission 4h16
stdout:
8h56
